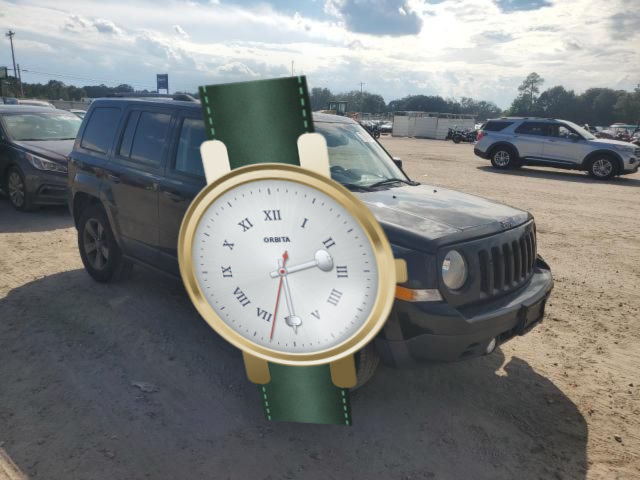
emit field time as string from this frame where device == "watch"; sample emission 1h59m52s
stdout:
2h29m33s
